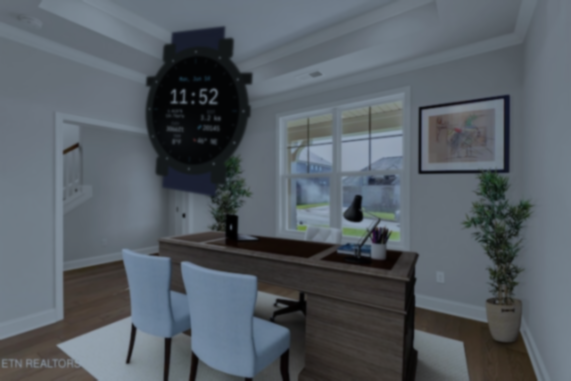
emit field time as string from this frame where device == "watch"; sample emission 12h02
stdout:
11h52
